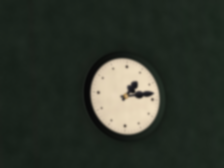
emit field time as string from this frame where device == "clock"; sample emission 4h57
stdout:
1h13
